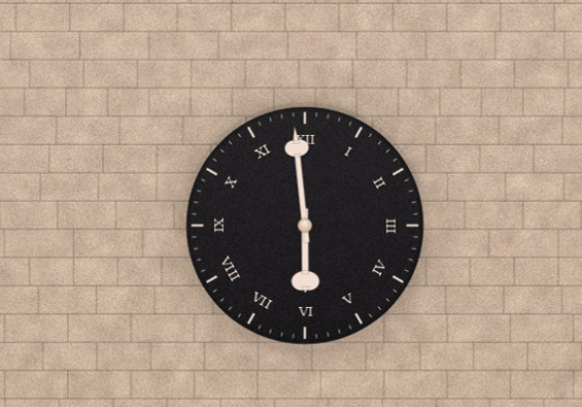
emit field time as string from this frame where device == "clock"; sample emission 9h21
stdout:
5h59
